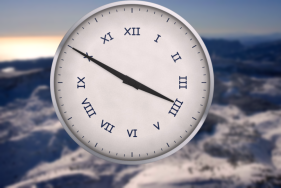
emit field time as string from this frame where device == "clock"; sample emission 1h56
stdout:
3h50
